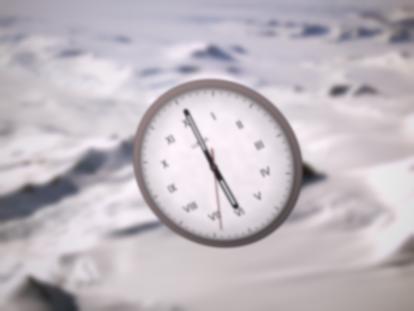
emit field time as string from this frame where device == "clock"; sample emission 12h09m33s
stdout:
6h00m34s
